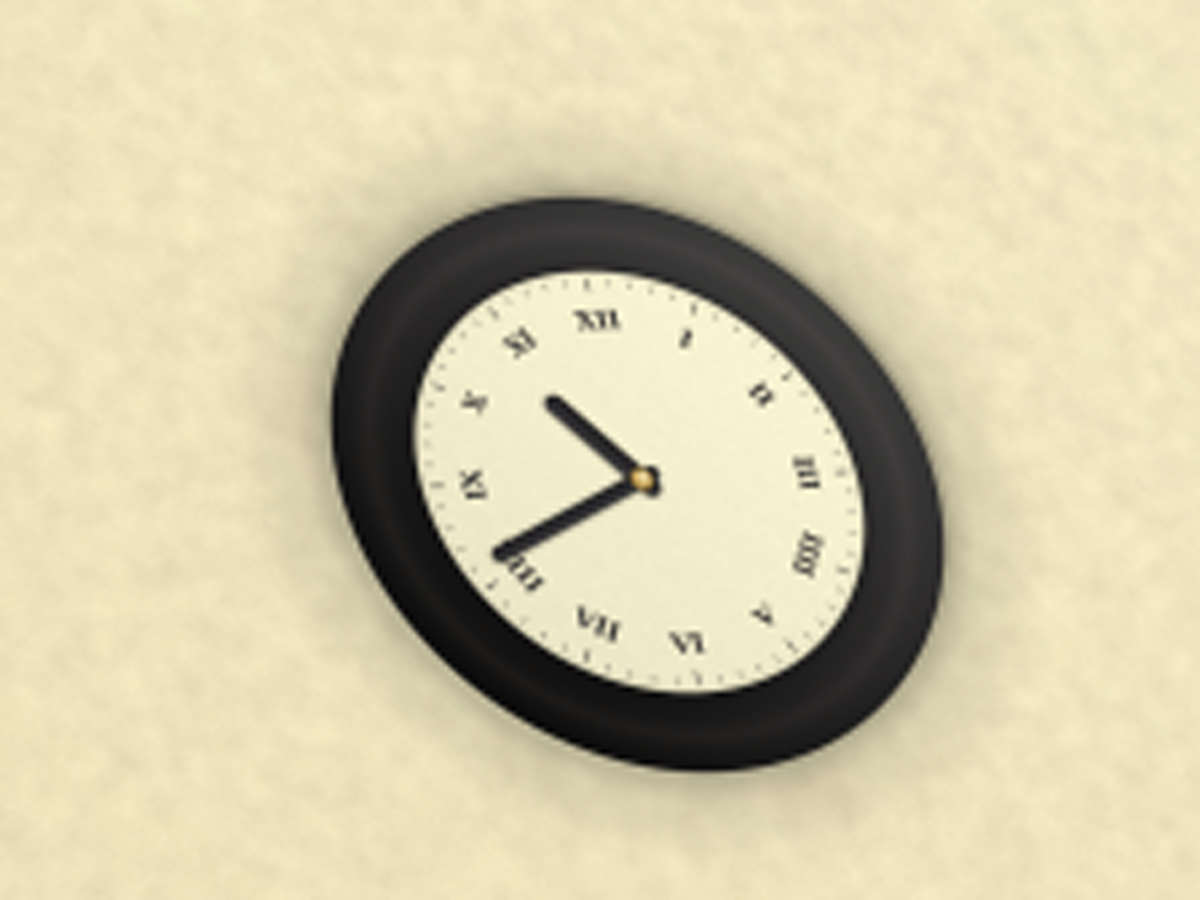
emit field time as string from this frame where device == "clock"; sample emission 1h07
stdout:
10h41
